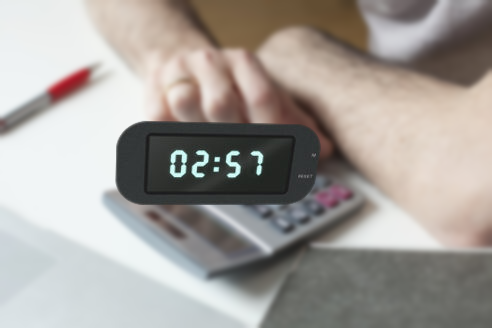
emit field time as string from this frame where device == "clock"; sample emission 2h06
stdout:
2h57
